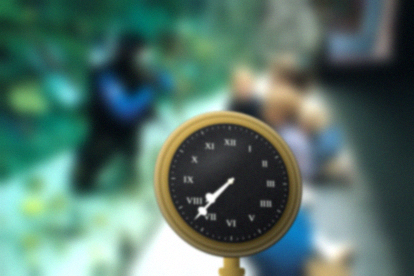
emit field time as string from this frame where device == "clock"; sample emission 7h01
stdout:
7h37
